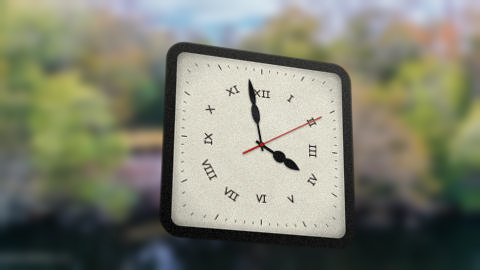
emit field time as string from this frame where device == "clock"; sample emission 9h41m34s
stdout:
3h58m10s
